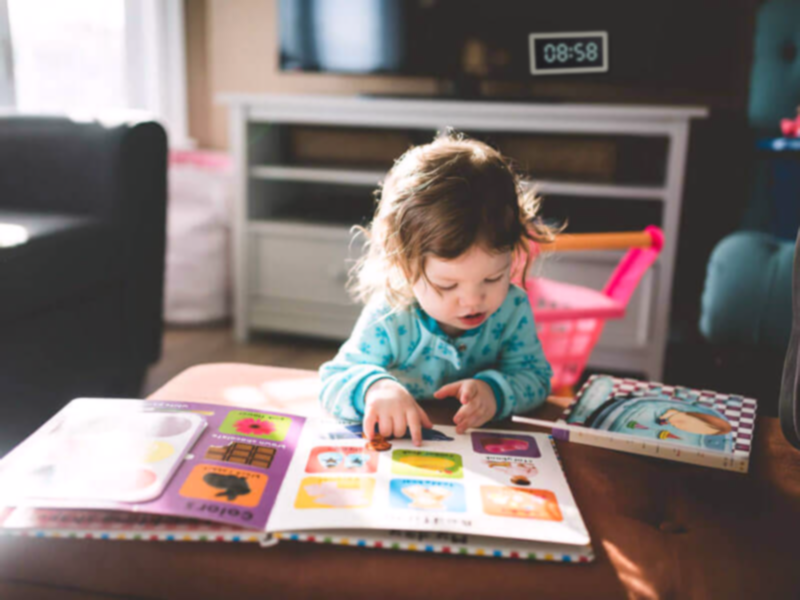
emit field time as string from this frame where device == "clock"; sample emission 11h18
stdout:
8h58
